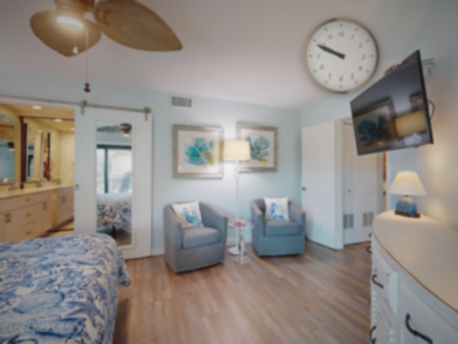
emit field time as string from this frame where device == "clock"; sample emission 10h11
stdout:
9h49
